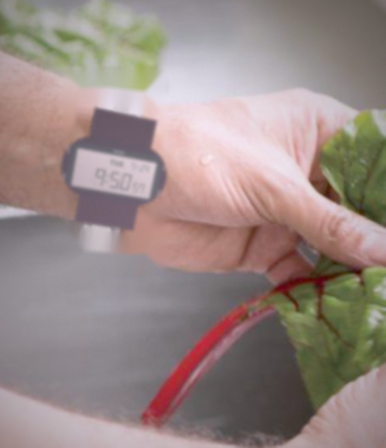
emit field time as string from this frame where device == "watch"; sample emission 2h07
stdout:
9h50
